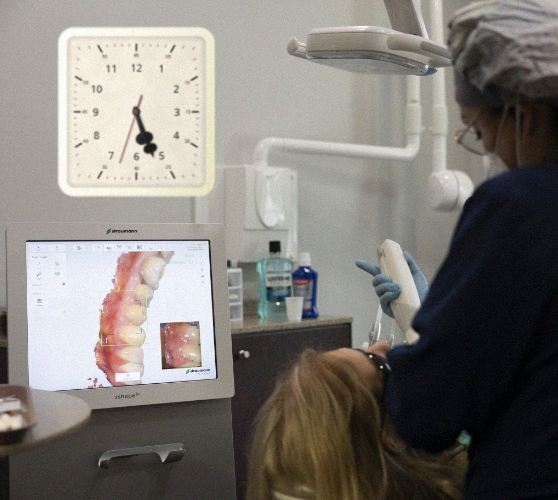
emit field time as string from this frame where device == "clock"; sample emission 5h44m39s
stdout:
5h26m33s
